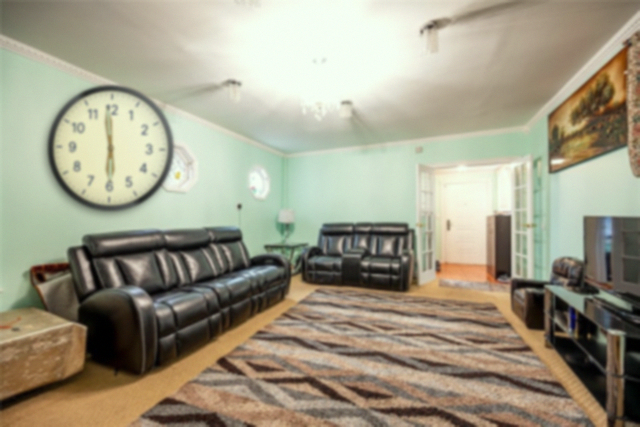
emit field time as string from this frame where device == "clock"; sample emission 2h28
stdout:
5h59
